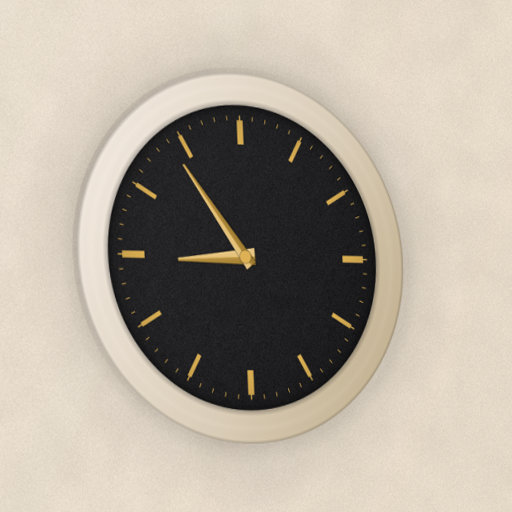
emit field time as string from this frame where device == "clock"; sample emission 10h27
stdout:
8h54
